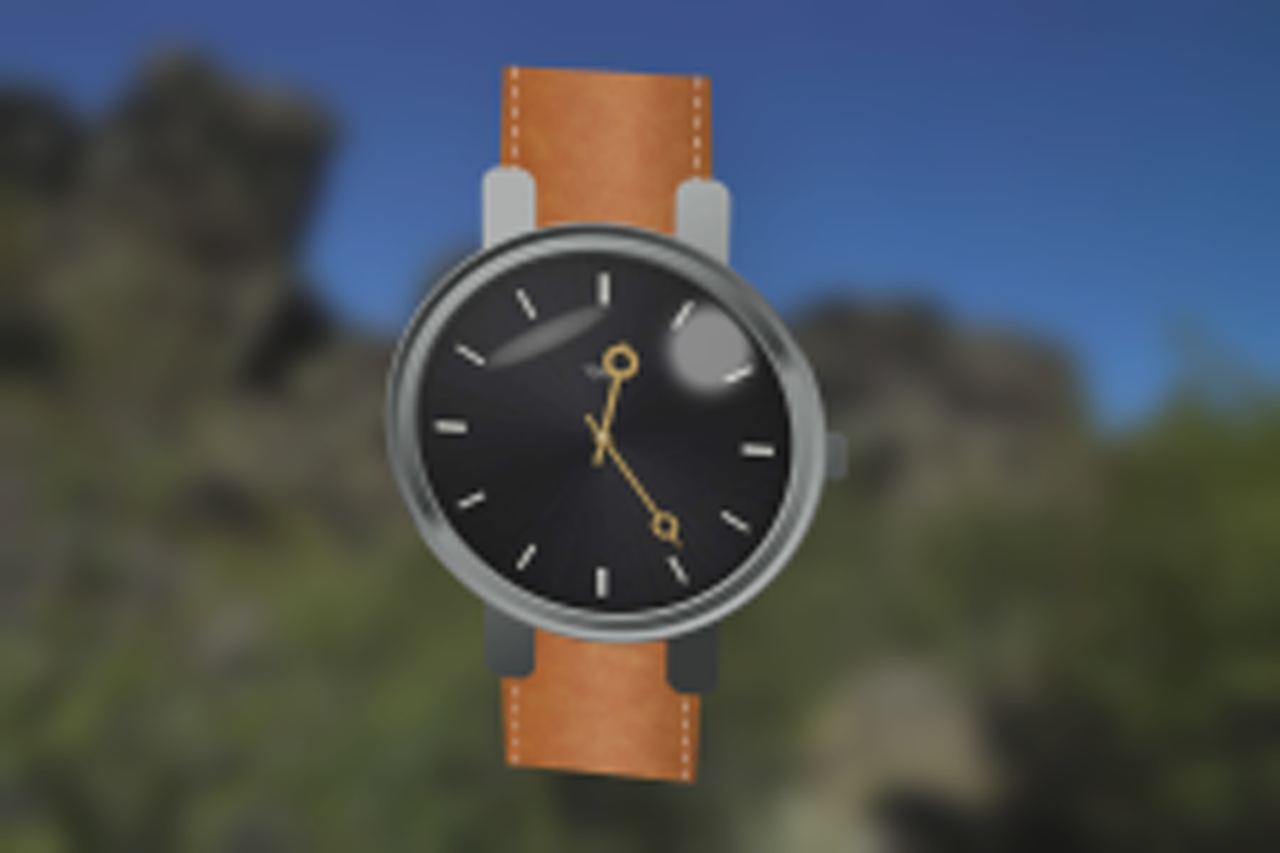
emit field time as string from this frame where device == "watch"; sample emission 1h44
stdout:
12h24
